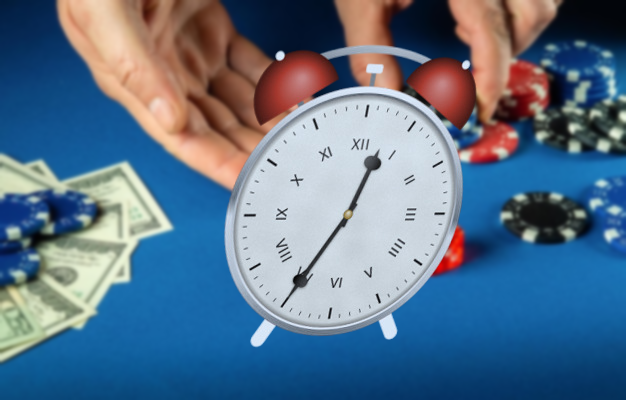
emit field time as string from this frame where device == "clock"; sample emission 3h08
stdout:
12h35
